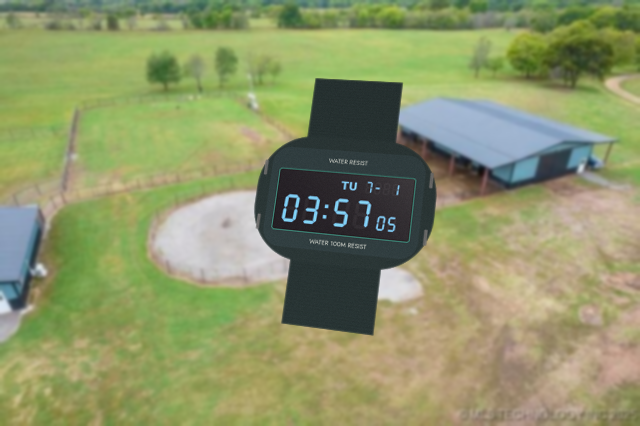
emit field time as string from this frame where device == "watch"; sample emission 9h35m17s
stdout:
3h57m05s
